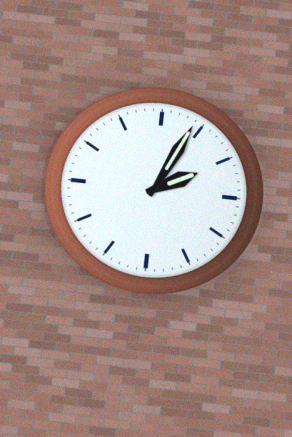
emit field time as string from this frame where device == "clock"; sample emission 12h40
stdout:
2h04
